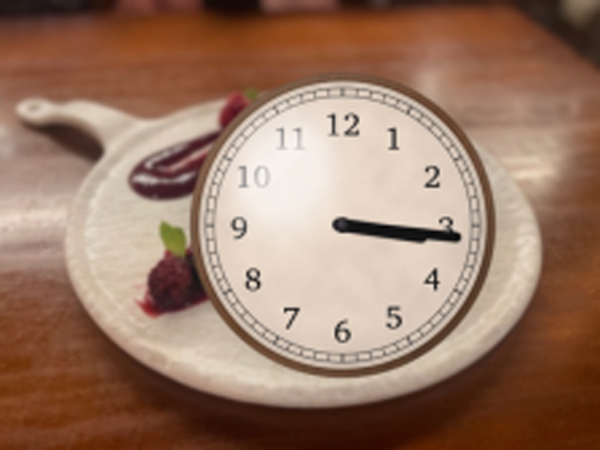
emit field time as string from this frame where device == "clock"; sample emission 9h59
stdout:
3h16
